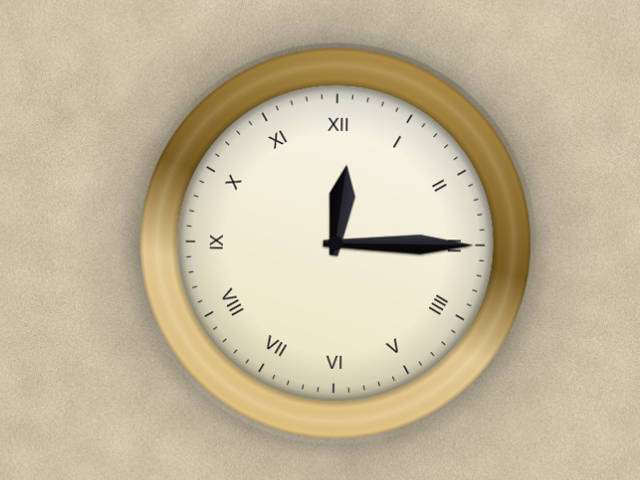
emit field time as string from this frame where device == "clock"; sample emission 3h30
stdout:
12h15
